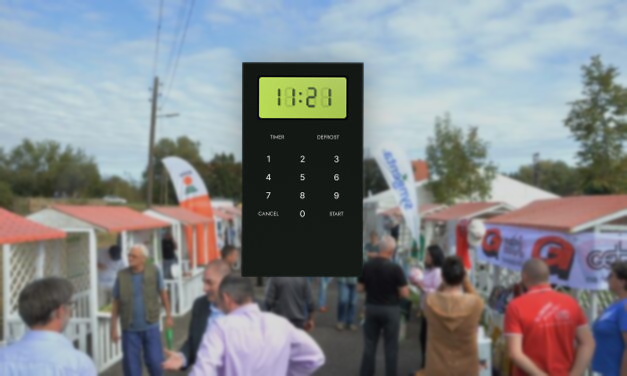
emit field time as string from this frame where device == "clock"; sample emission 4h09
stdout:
11h21
